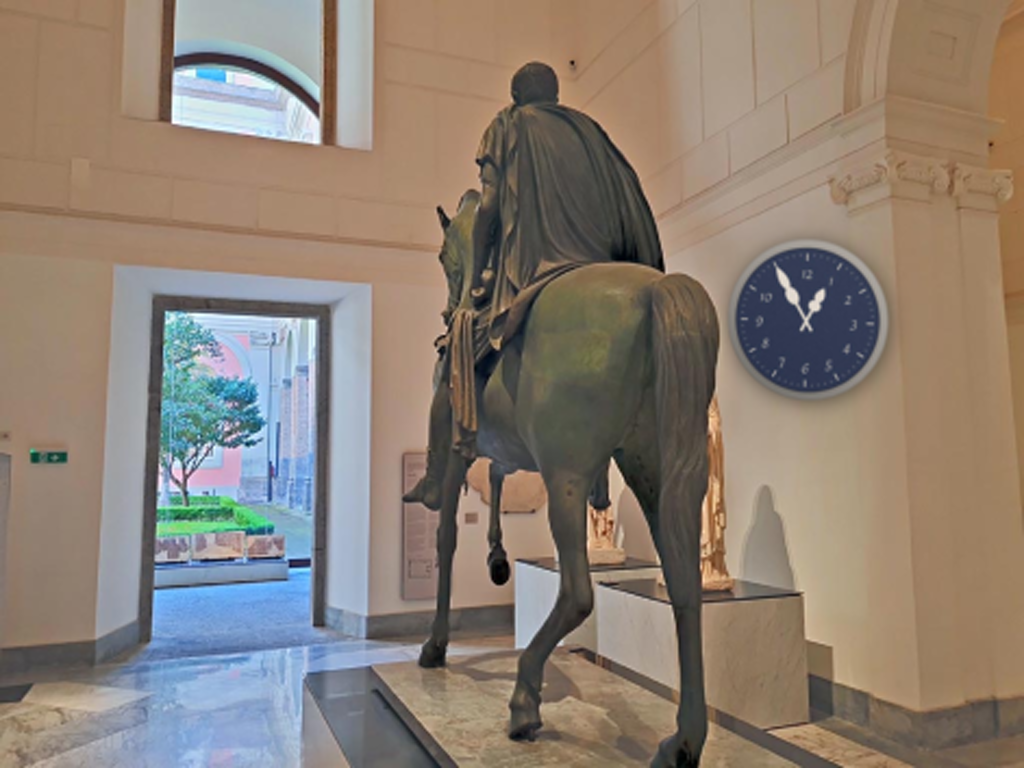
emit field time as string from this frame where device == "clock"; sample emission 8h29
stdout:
12h55
